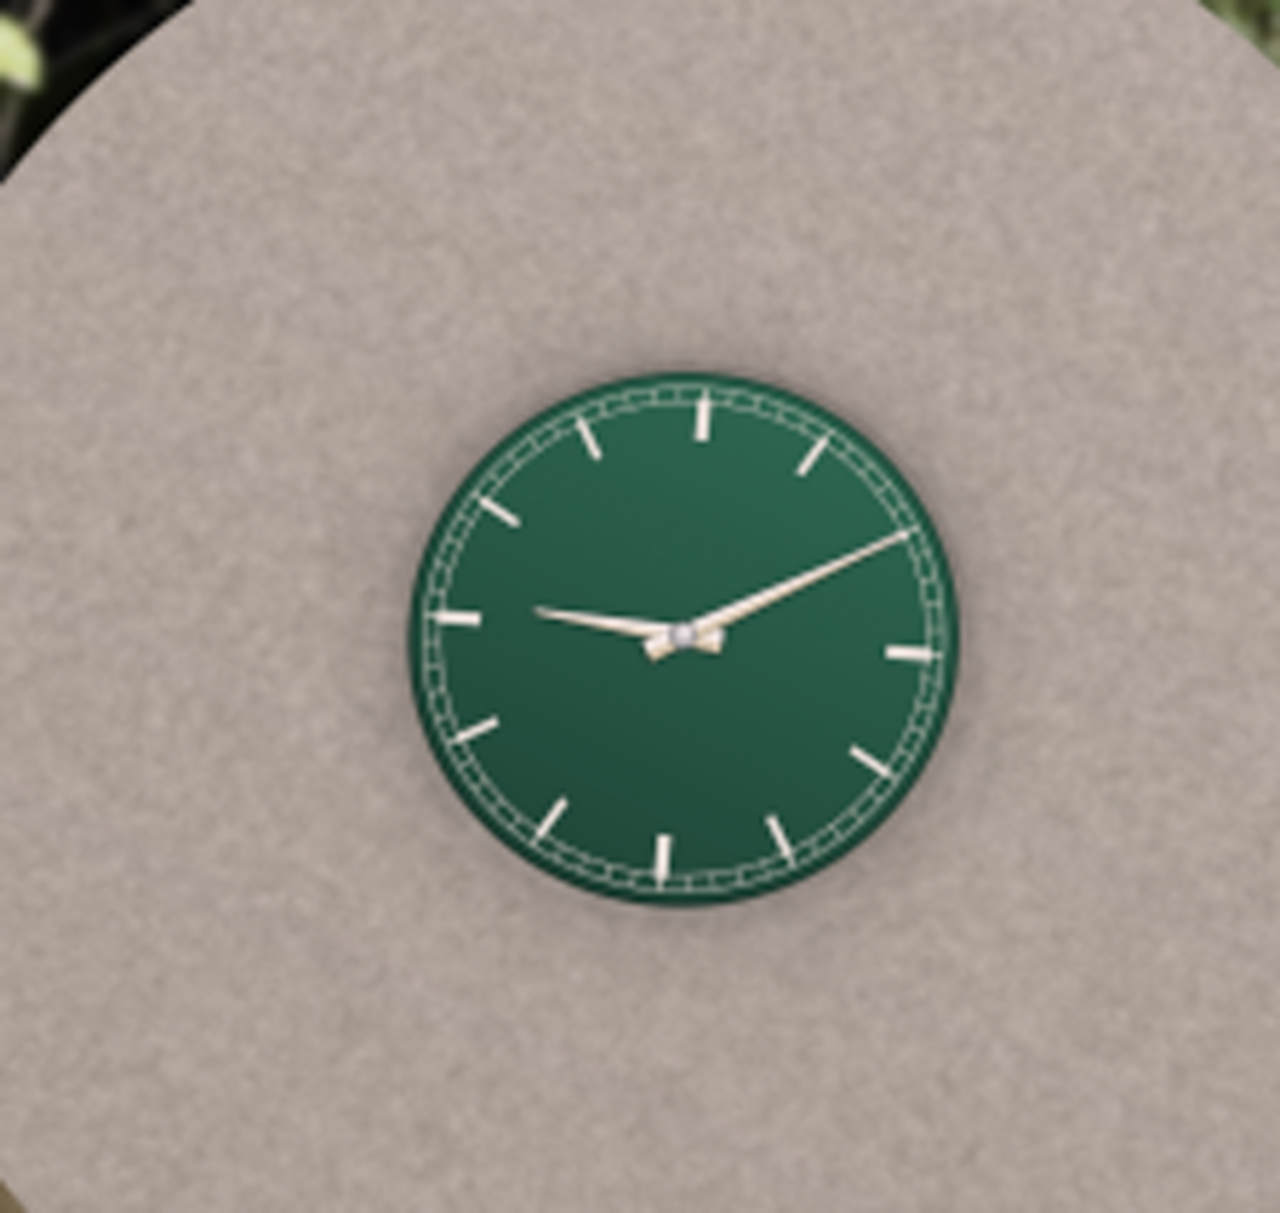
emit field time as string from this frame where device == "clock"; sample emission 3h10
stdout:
9h10
